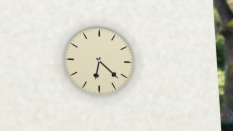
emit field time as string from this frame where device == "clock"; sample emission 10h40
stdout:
6h22
